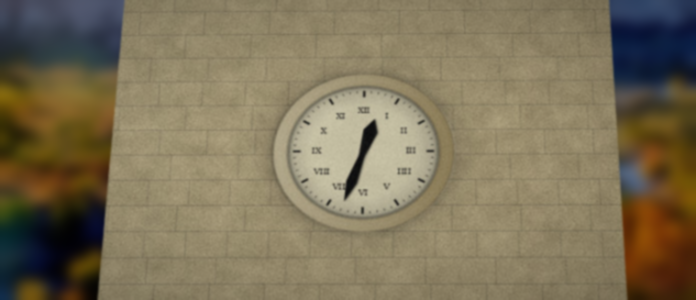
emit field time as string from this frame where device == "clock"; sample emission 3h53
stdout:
12h33
